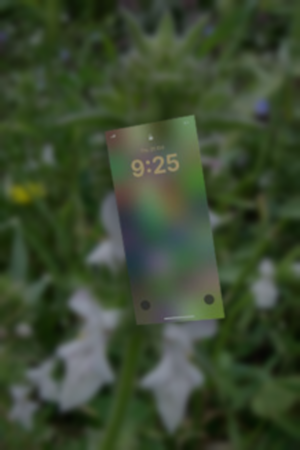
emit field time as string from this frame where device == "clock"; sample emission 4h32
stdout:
9h25
